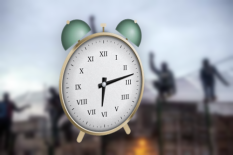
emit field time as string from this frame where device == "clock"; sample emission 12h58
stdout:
6h13
